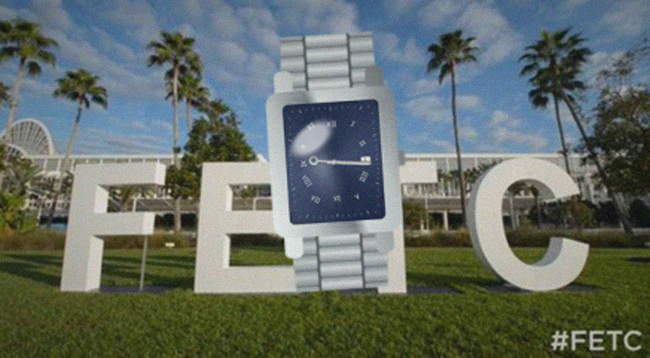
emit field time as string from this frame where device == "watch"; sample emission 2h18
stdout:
9h16
